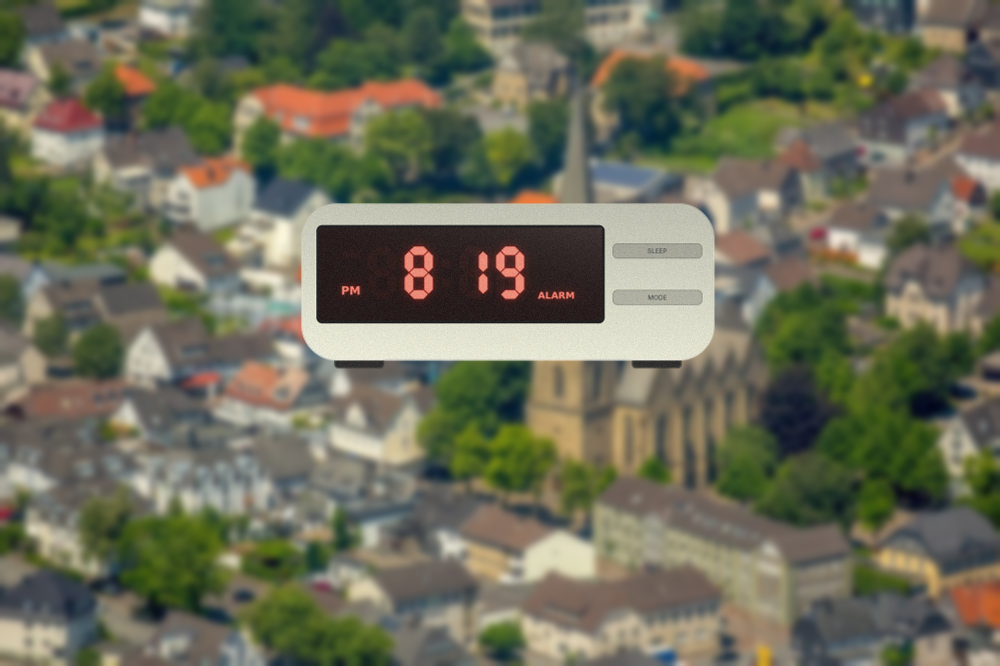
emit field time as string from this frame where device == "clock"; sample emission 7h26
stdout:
8h19
